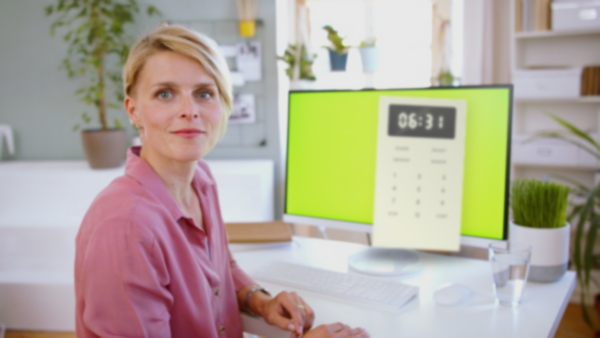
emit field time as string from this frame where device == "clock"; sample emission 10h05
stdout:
6h31
